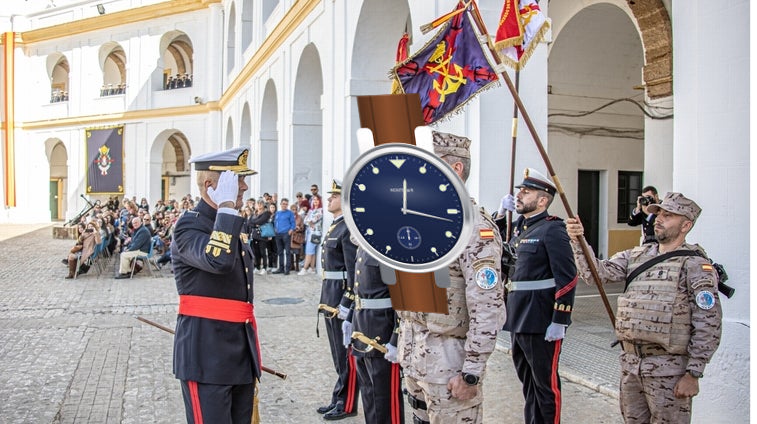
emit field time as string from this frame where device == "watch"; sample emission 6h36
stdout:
12h17
